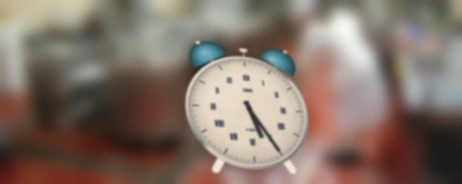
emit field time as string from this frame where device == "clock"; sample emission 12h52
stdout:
5h25
